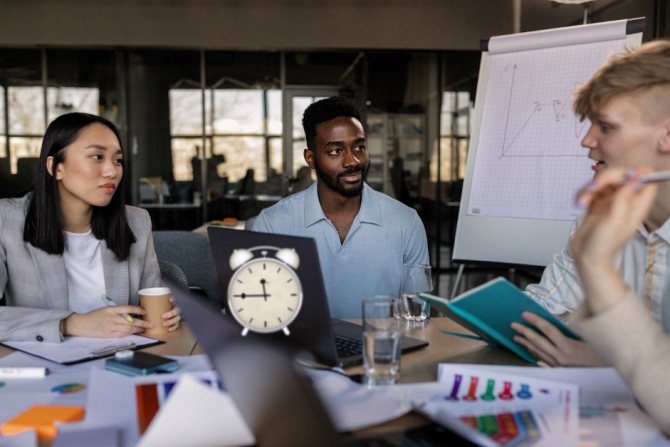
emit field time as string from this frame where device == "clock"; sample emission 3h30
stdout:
11h45
